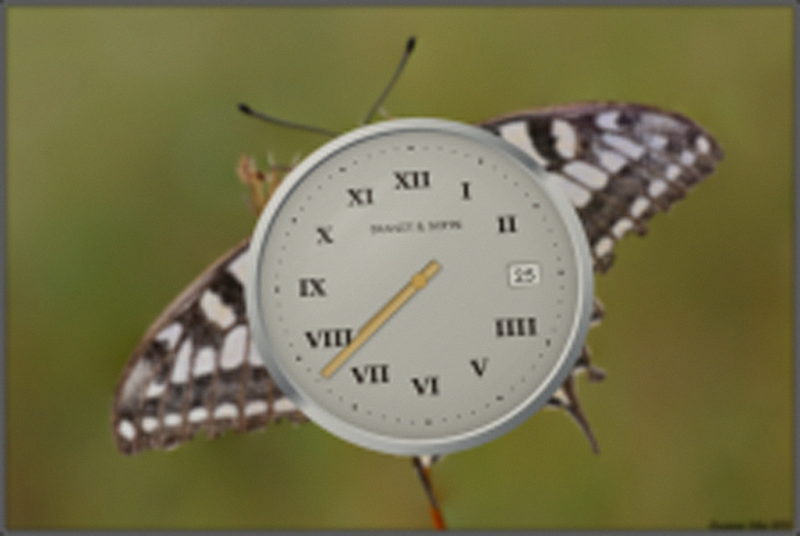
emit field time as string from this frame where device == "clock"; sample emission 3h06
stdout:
7h38
